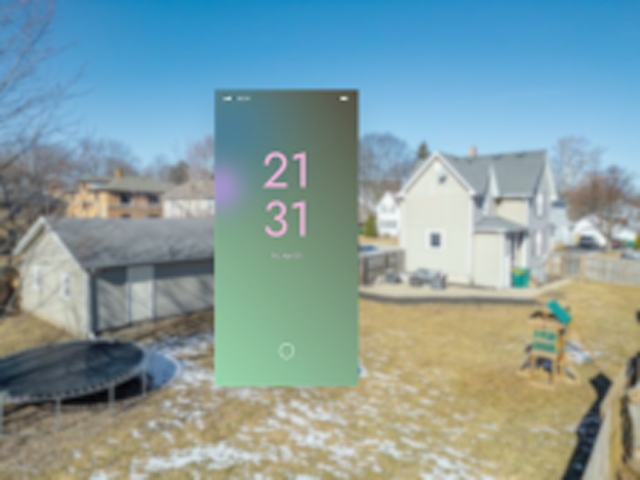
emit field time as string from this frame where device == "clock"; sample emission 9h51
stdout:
21h31
